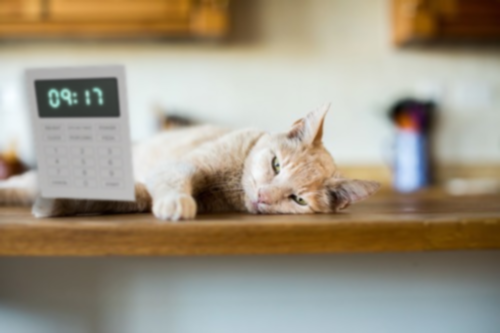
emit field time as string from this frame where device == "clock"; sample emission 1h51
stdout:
9h17
